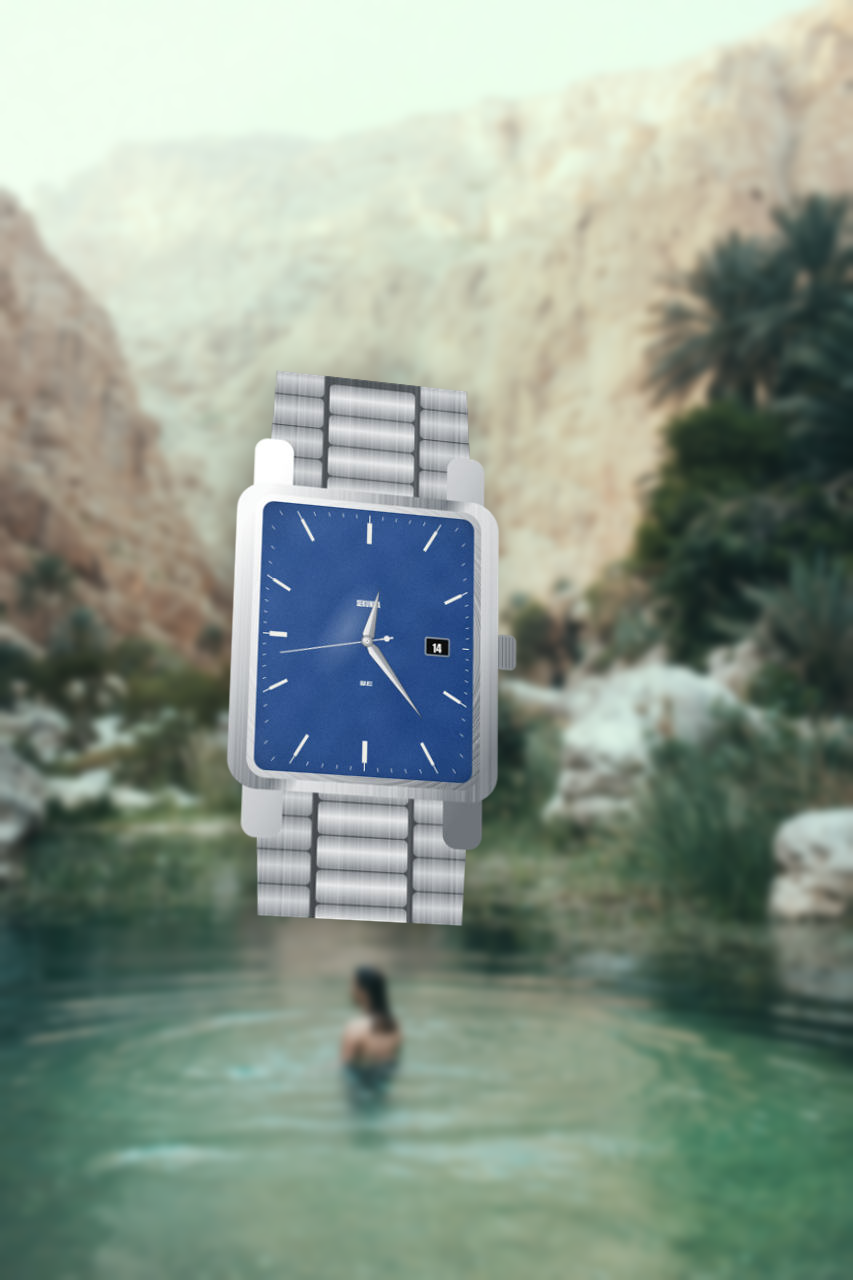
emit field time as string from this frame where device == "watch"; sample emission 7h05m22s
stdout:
12h23m43s
